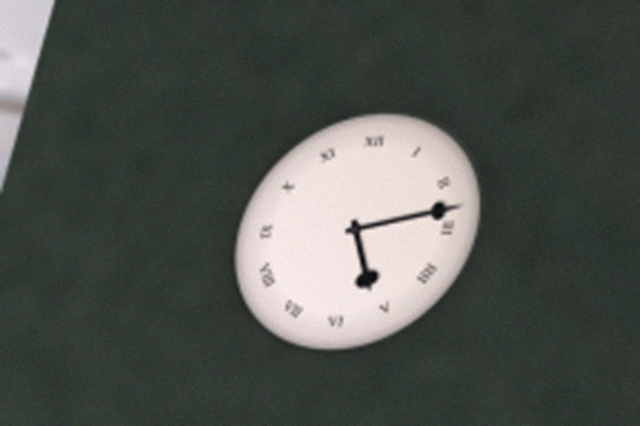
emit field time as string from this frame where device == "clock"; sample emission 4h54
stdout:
5h13
